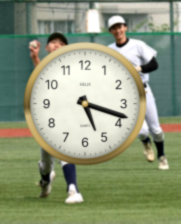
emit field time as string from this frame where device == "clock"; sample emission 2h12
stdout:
5h18
